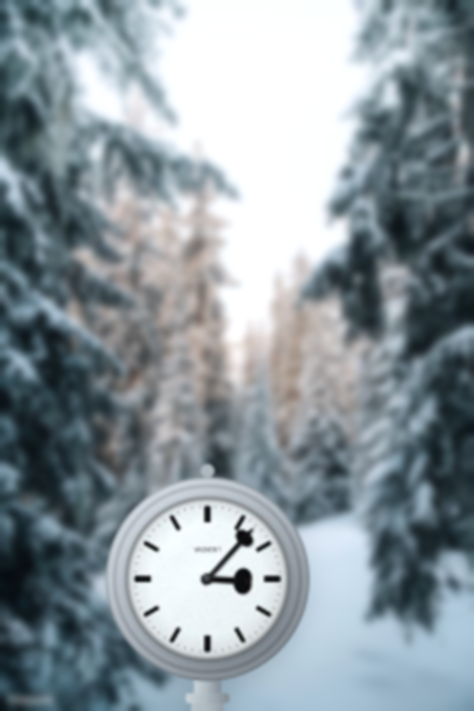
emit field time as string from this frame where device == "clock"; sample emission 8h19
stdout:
3h07
